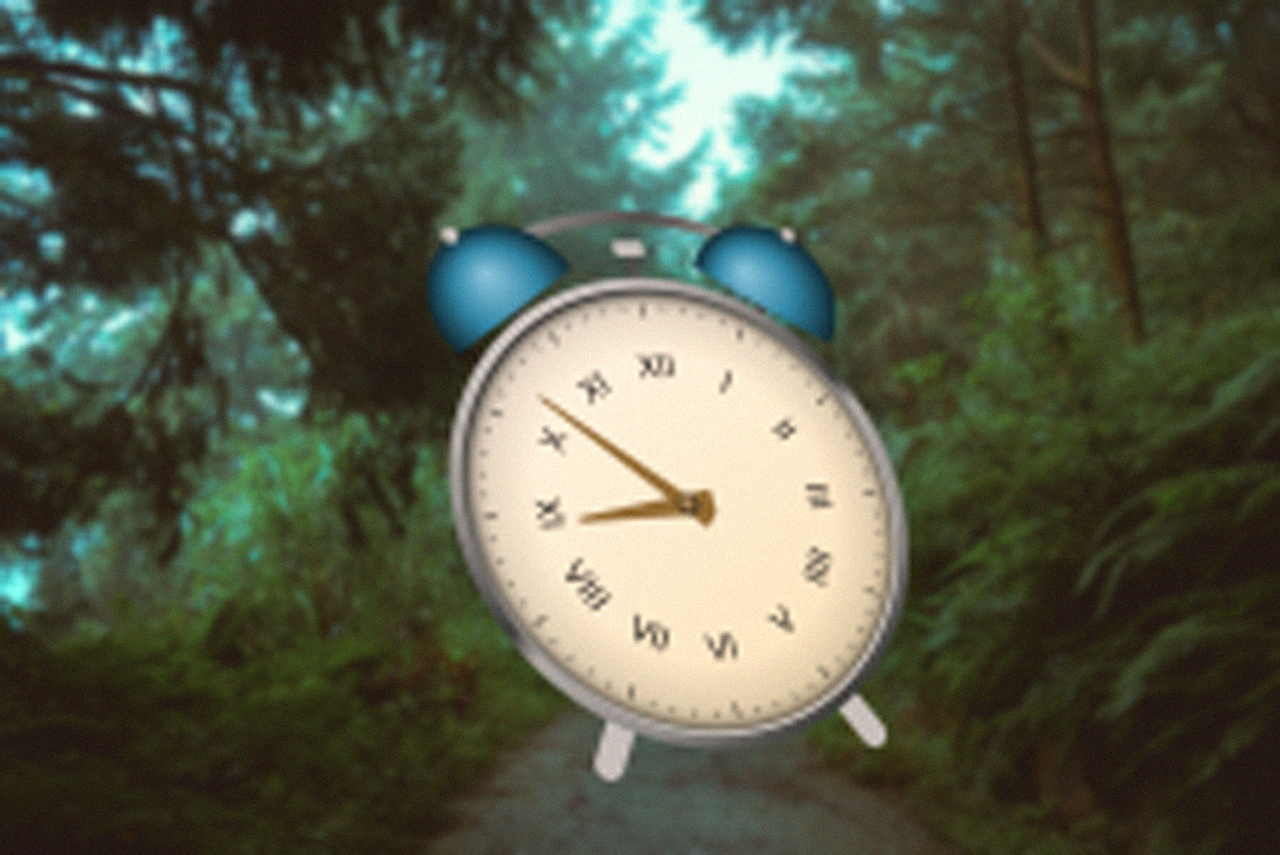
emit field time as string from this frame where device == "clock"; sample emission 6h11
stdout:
8h52
